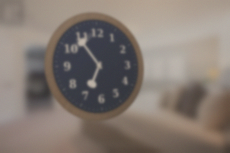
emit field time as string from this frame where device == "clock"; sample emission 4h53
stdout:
6h54
